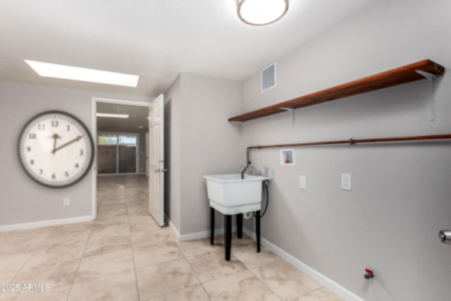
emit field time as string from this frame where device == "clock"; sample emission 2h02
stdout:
12h10
